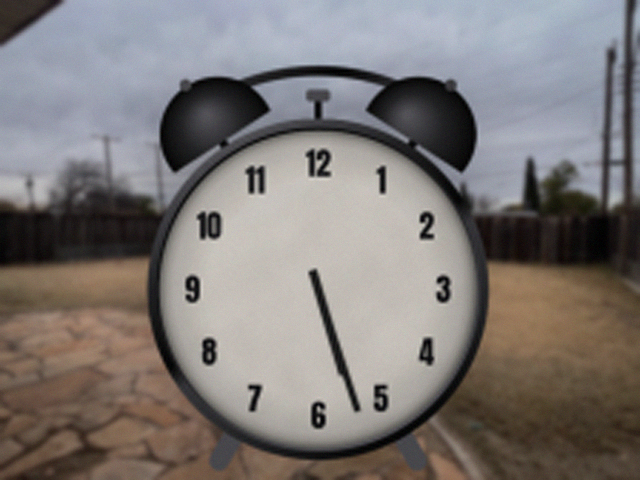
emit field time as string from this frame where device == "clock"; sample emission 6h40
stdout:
5h27
